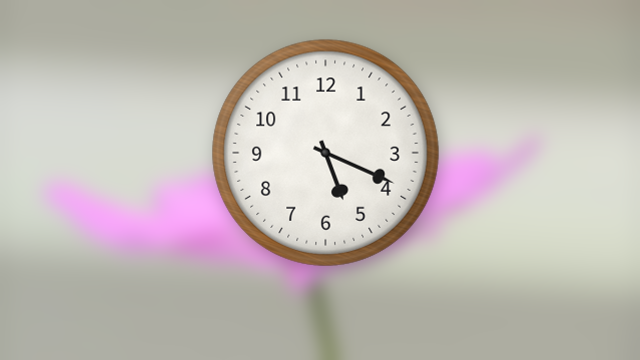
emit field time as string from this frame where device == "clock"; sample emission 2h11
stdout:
5h19
